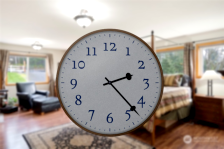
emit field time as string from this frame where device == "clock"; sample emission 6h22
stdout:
2h23
